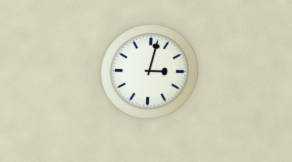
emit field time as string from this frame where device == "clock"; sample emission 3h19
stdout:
3h02
